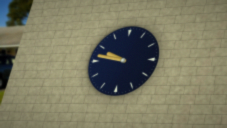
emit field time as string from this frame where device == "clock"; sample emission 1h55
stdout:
9h47
